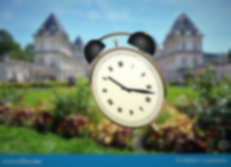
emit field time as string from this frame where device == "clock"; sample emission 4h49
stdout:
10h17
